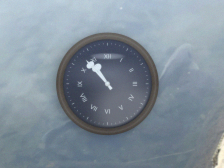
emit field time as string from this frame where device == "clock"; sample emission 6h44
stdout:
10h53
